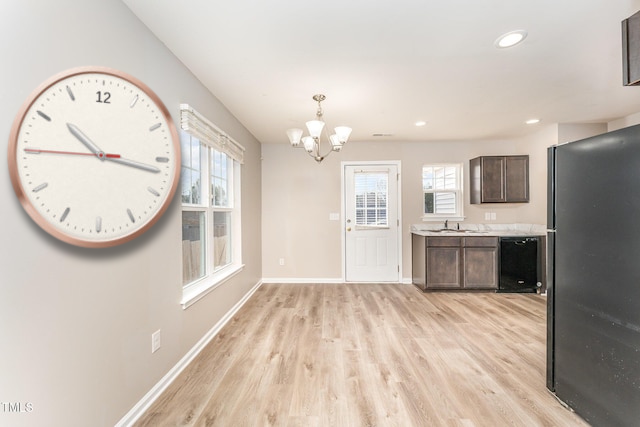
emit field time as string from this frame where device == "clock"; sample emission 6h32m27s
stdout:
10h16m45s
